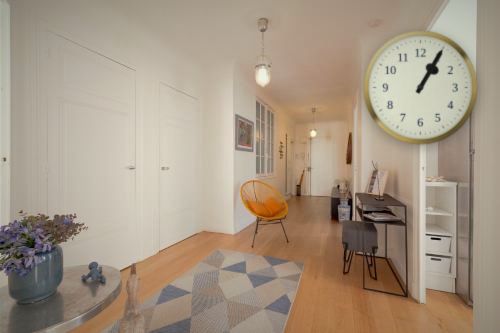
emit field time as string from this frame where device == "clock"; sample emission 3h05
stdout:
1h05
